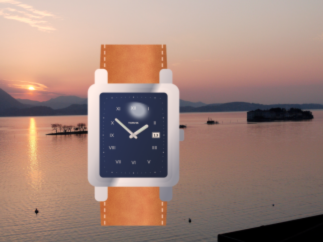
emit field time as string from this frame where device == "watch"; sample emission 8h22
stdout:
1h52
